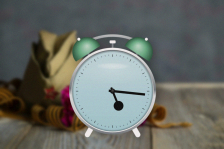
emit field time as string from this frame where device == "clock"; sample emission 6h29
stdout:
5h16
